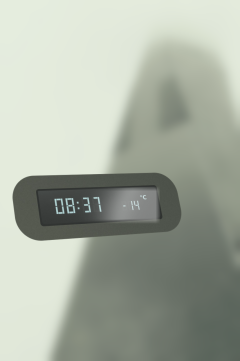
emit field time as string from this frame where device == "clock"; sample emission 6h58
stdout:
8h37
